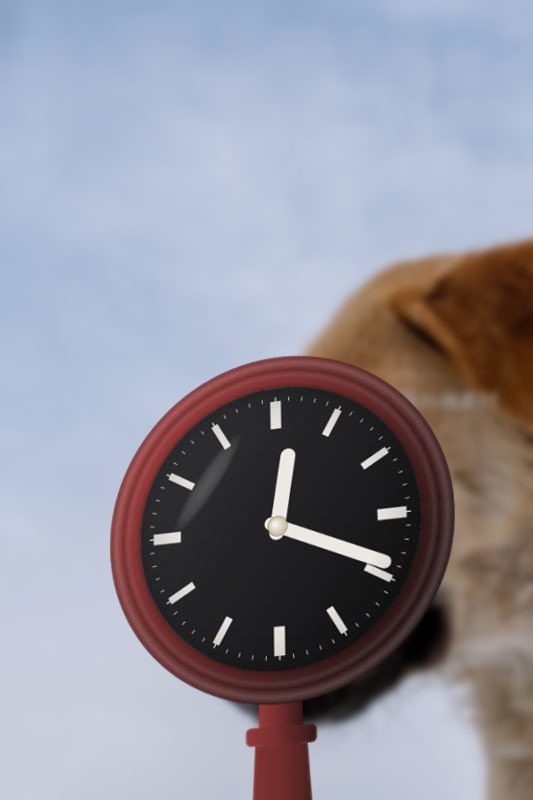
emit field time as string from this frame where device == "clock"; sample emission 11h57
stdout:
12h19
